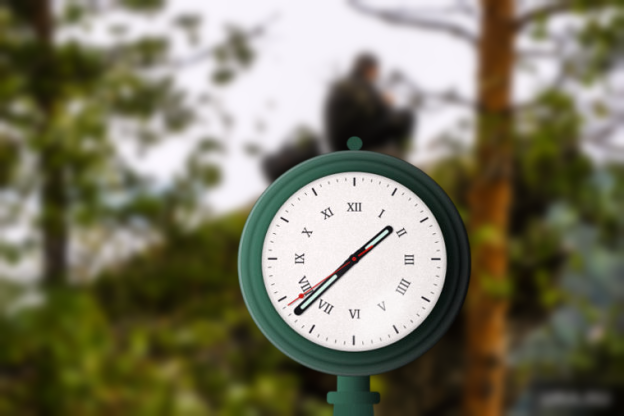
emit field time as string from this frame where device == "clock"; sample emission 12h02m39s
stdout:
1h37m39s
